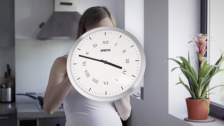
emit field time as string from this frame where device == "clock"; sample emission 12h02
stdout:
3h48
